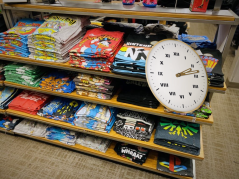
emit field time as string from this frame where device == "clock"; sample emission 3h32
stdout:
2h13
